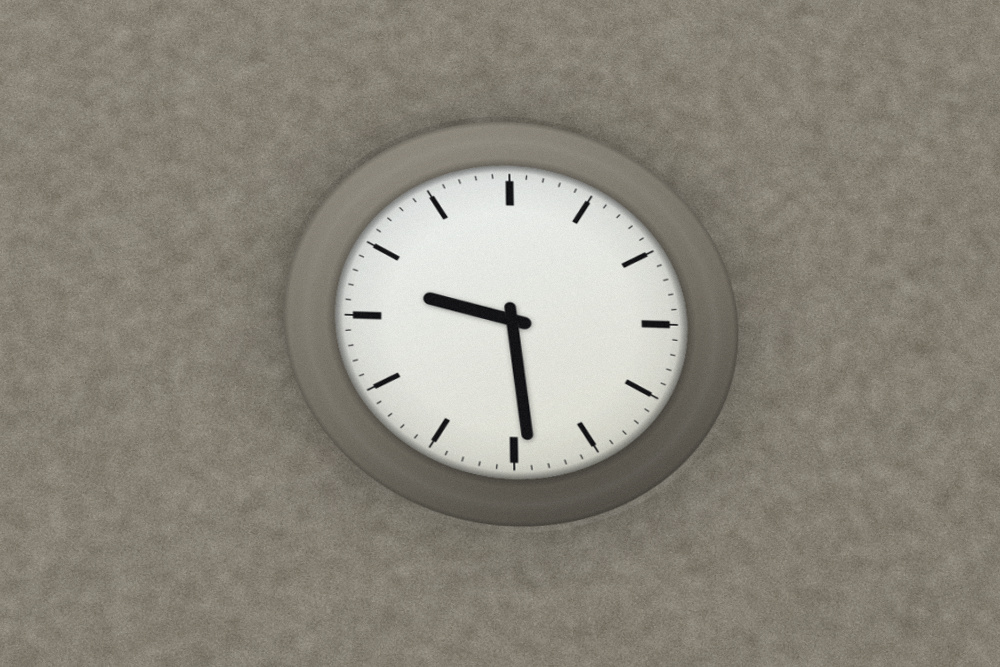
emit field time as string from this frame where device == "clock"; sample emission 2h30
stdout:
9h29
